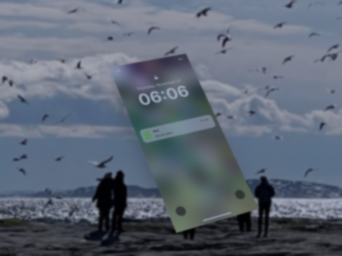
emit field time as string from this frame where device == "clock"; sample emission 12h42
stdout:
6h06
